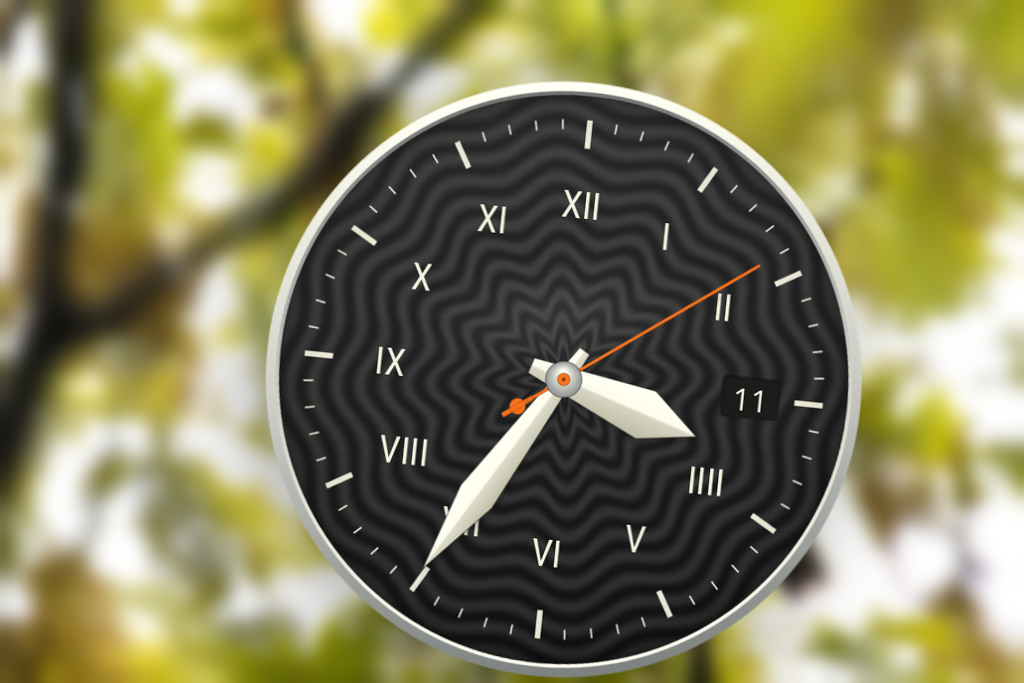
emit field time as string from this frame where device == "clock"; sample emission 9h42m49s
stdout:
3h35m09s
